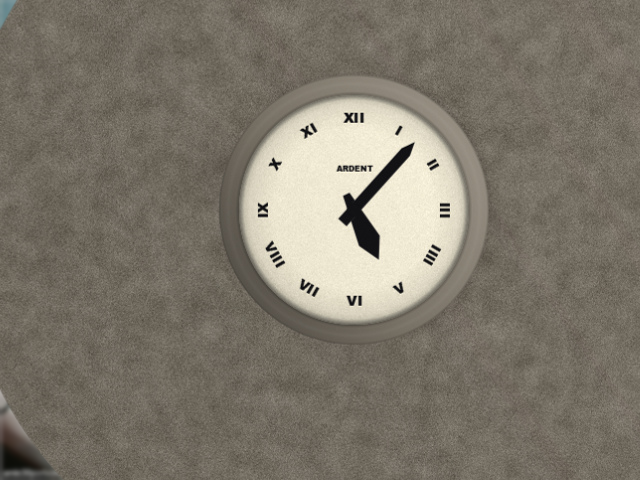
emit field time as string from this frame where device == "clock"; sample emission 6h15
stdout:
5h07
